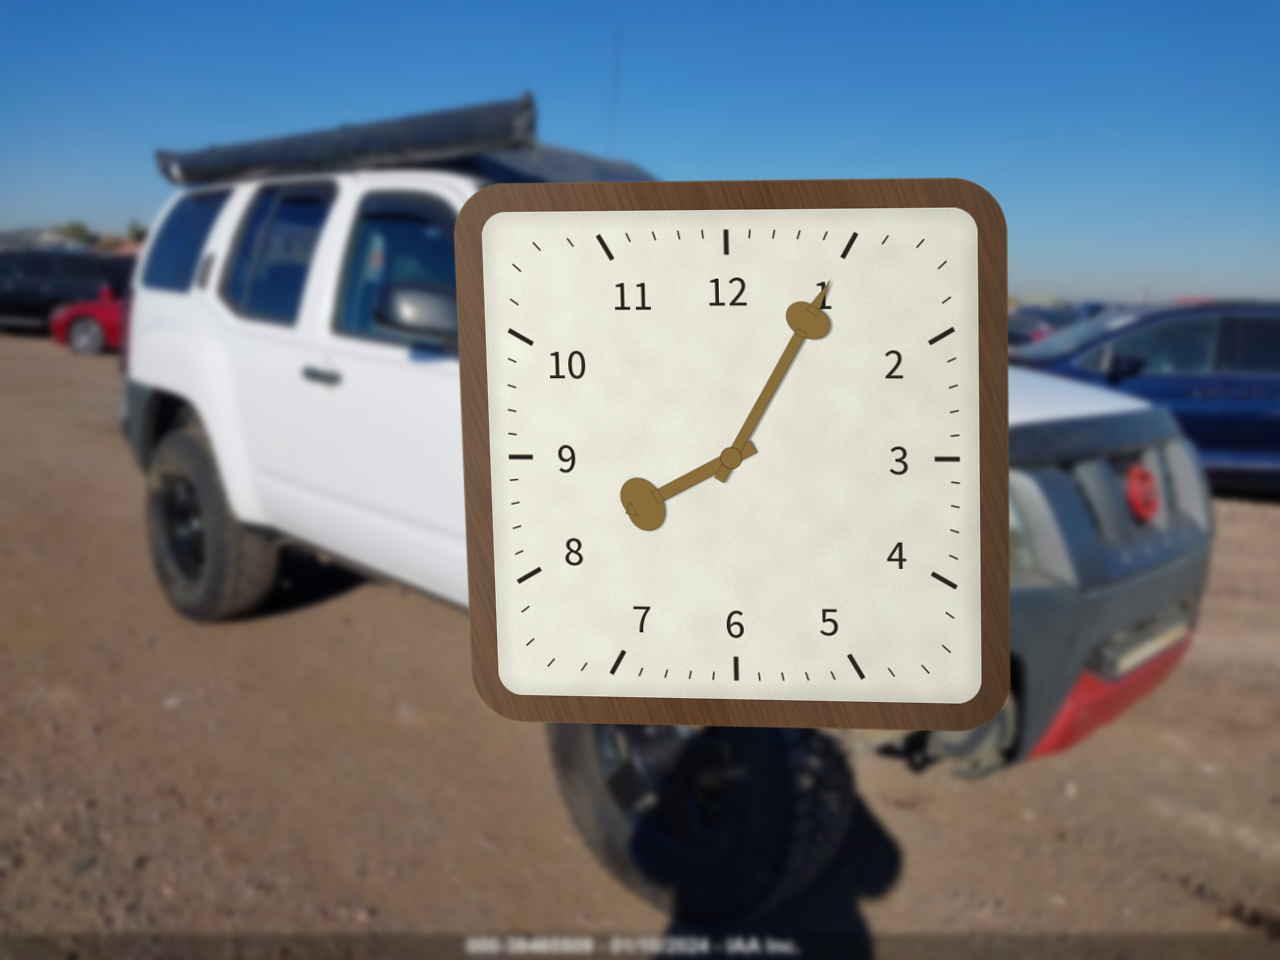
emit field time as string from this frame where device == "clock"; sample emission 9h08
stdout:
8h05
